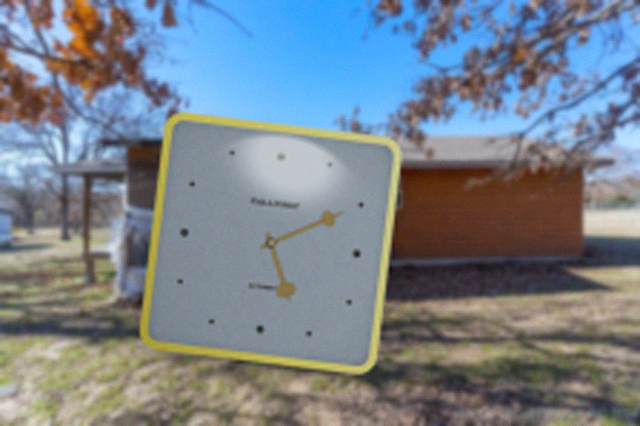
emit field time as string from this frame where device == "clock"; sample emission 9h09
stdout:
5h10
